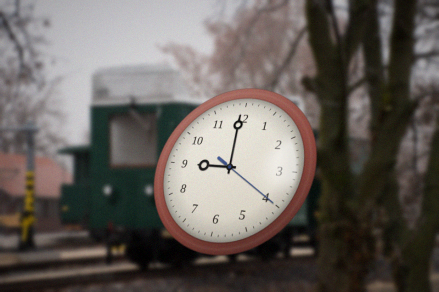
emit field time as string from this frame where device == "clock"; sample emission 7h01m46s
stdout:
8h59m20s
